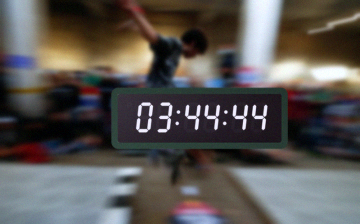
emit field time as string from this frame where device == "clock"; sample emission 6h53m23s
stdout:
3h44m44s
